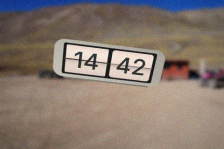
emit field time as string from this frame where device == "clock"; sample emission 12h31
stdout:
14h42
